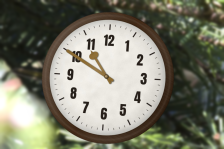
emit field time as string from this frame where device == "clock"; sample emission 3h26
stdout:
10h50
